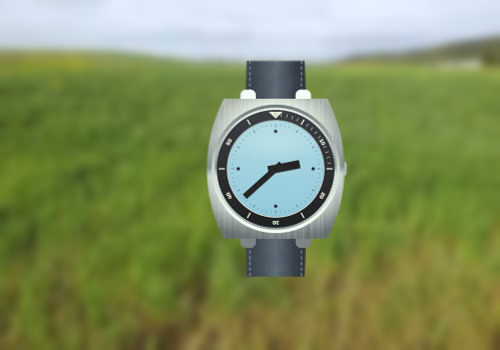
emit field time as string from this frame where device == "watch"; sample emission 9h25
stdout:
2h38
